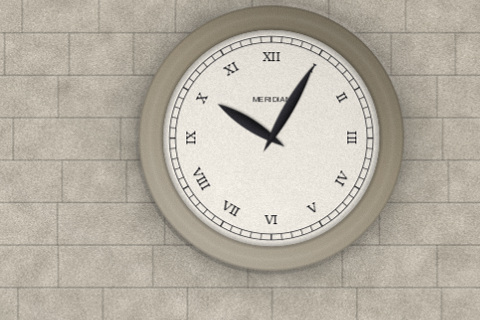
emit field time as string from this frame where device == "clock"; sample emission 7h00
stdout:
10h05
